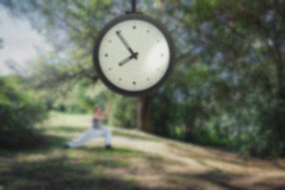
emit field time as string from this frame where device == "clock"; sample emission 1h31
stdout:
7h54
